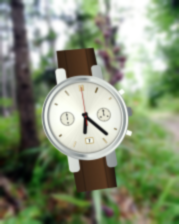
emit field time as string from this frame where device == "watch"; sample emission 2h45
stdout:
6h23
